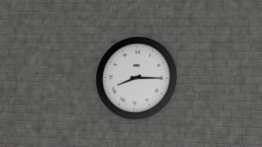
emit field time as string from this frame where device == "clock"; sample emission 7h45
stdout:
8h15
